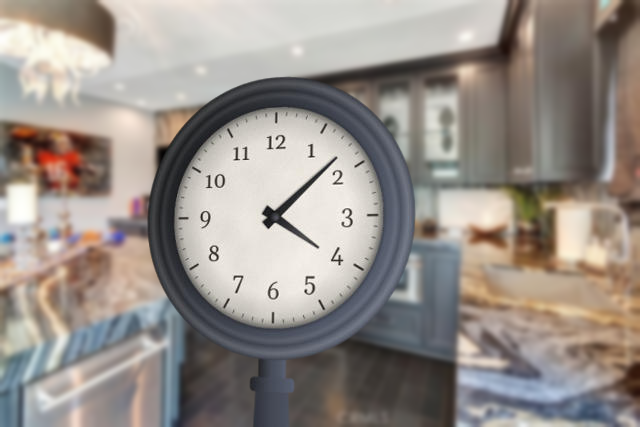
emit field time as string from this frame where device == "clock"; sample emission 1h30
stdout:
4h08
